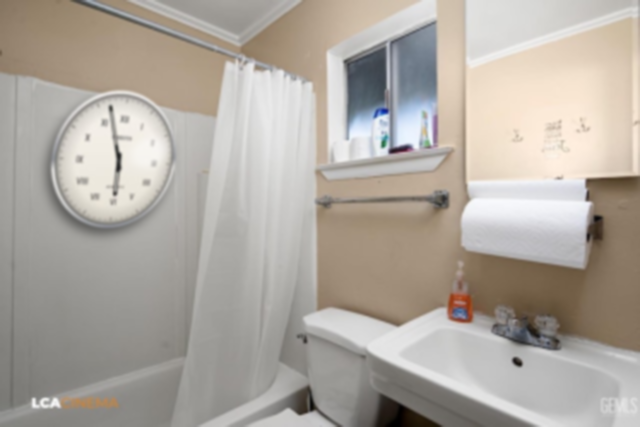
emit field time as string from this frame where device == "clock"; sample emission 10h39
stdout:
5h57
